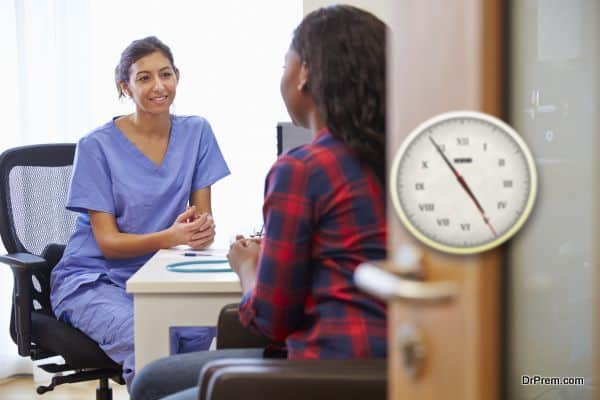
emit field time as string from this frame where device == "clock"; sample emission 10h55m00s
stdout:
4h54m25s
